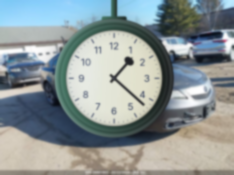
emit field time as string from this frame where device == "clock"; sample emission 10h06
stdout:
1h22
